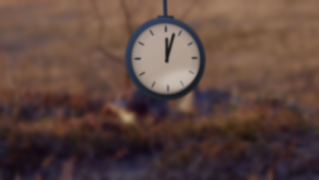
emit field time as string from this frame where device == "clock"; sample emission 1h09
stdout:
12h03
